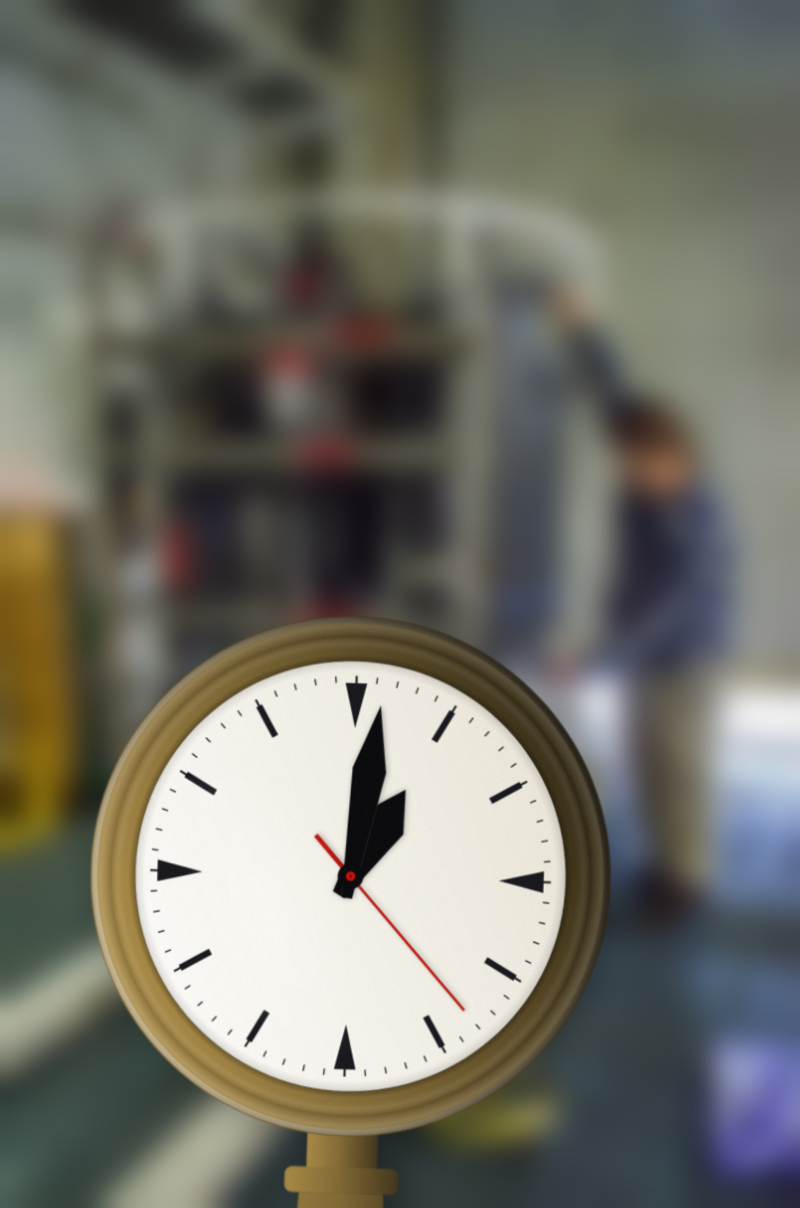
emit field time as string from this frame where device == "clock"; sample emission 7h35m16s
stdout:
1h01m23s
